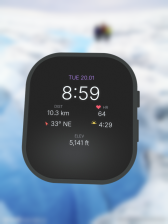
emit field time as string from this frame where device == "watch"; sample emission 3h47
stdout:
8h59
